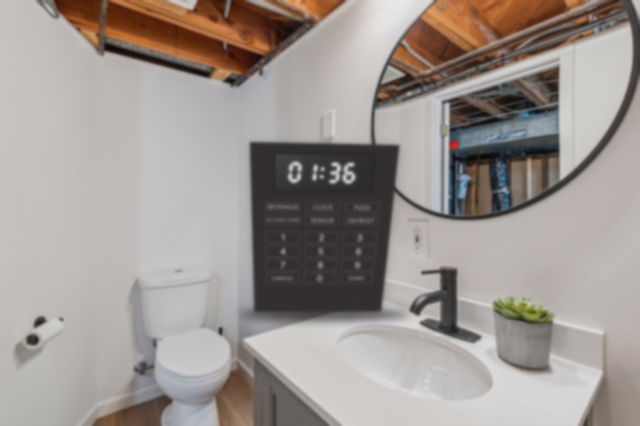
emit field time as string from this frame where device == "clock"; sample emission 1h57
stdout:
1h36
